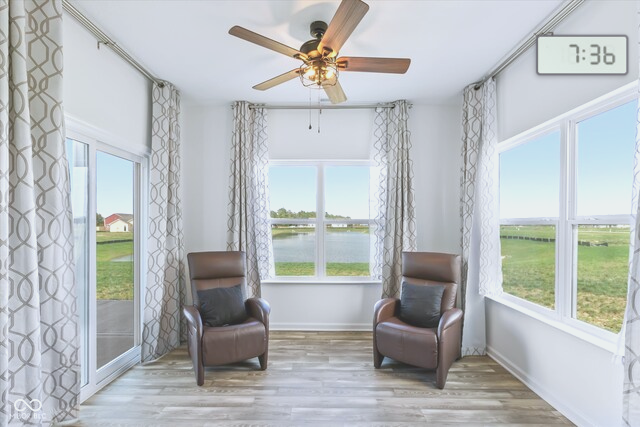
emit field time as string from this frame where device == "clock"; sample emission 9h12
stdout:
7h36
